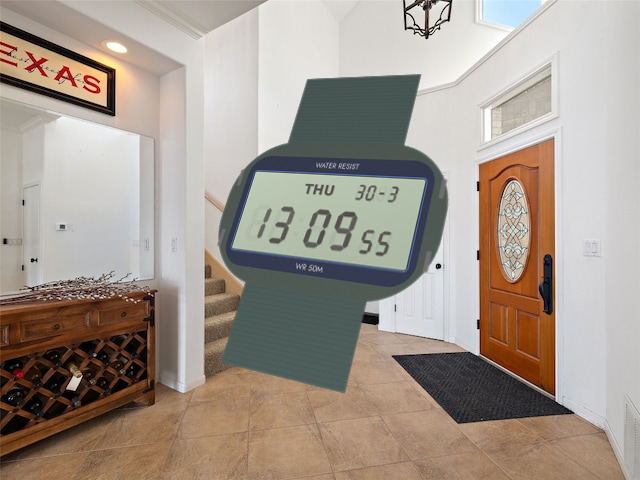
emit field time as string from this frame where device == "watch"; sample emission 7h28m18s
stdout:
13h09m55s
